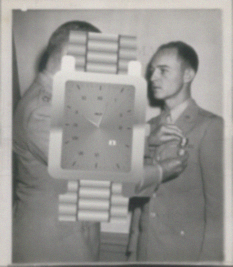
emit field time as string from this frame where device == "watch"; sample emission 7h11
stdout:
10h03
